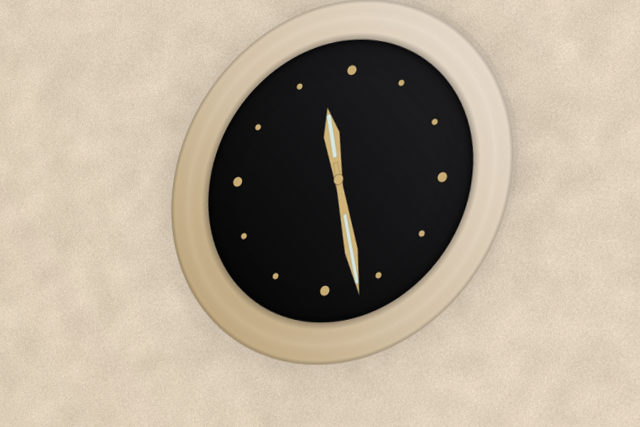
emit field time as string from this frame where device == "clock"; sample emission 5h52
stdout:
11h27
